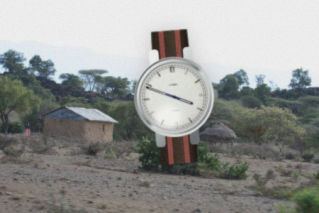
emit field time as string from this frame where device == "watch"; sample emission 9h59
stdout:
3h49
